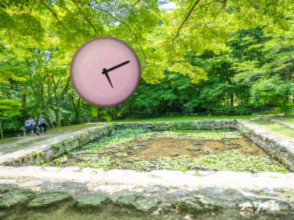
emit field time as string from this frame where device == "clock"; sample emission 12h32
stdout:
5h11
